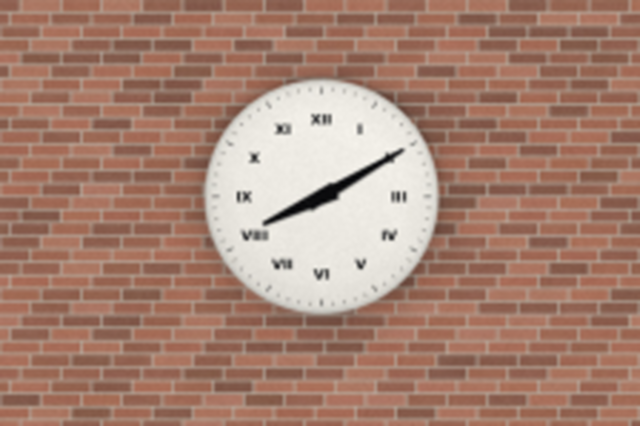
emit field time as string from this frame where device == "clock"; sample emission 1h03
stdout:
8h10
